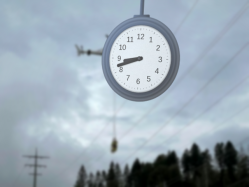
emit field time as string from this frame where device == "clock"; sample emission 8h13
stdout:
8h42
